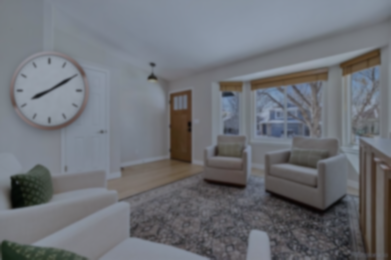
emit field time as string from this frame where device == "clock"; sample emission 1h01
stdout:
8h10
